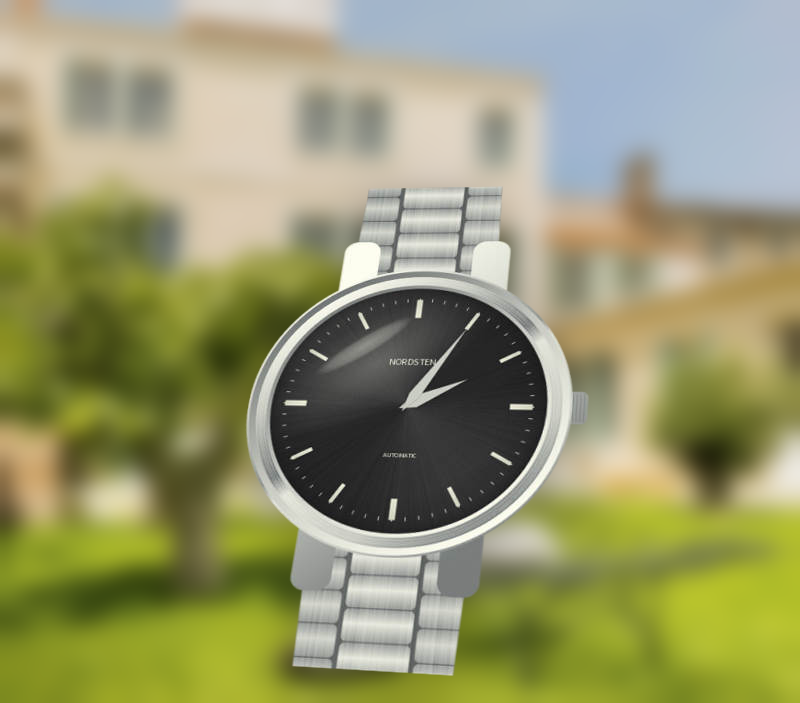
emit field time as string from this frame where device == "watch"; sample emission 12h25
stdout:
2h05
